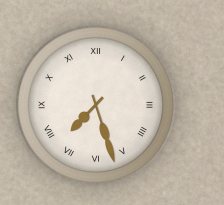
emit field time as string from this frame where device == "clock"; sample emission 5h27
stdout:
7h27
